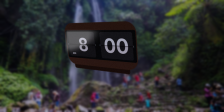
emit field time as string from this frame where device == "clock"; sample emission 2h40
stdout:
8h00
